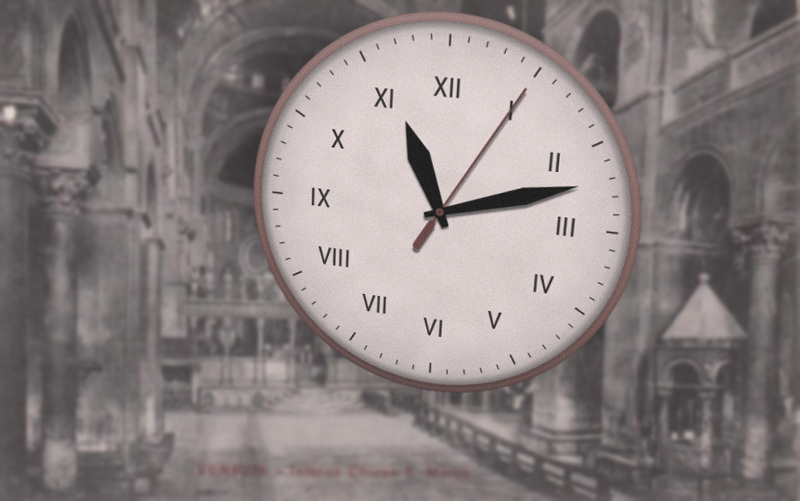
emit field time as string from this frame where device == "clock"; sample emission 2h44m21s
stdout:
11h12m05s
